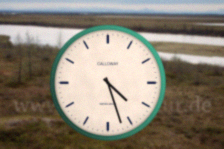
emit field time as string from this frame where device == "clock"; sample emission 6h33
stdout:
4h27
